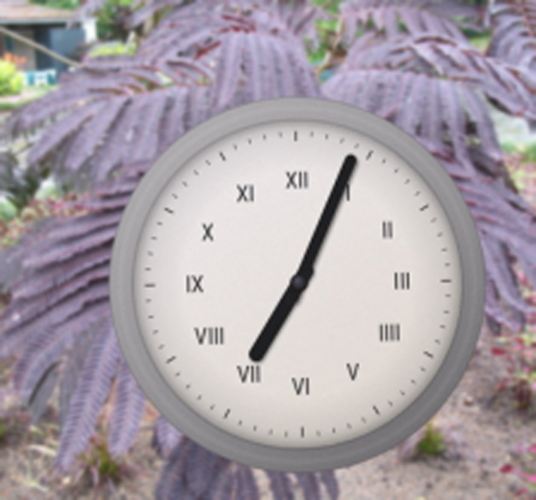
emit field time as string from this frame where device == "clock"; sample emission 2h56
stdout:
7h04
